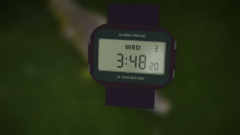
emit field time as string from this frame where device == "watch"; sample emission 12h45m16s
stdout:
3h48m20s
